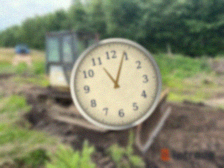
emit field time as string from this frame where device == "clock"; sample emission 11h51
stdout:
11h04
